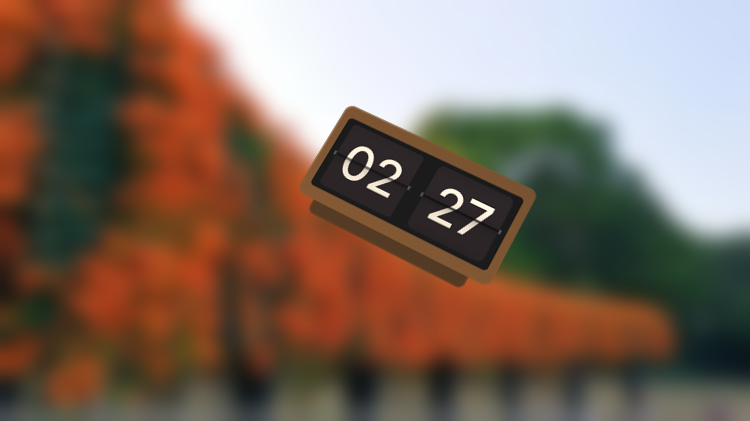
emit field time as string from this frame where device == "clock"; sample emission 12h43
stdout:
2h27
